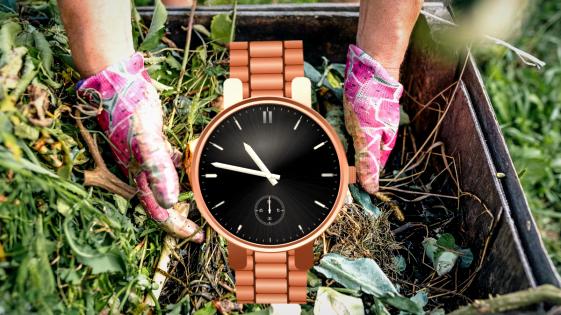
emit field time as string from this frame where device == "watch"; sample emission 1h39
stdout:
10h47
